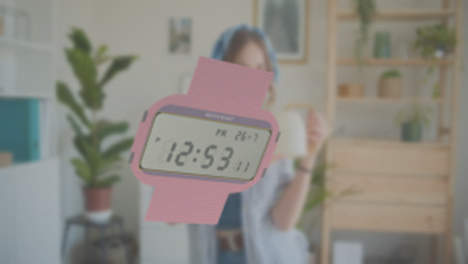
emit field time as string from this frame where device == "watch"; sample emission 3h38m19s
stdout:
12h53m11s
